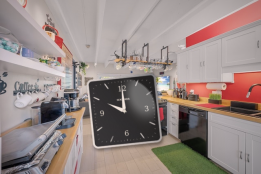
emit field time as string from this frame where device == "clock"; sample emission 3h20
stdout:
10h00
